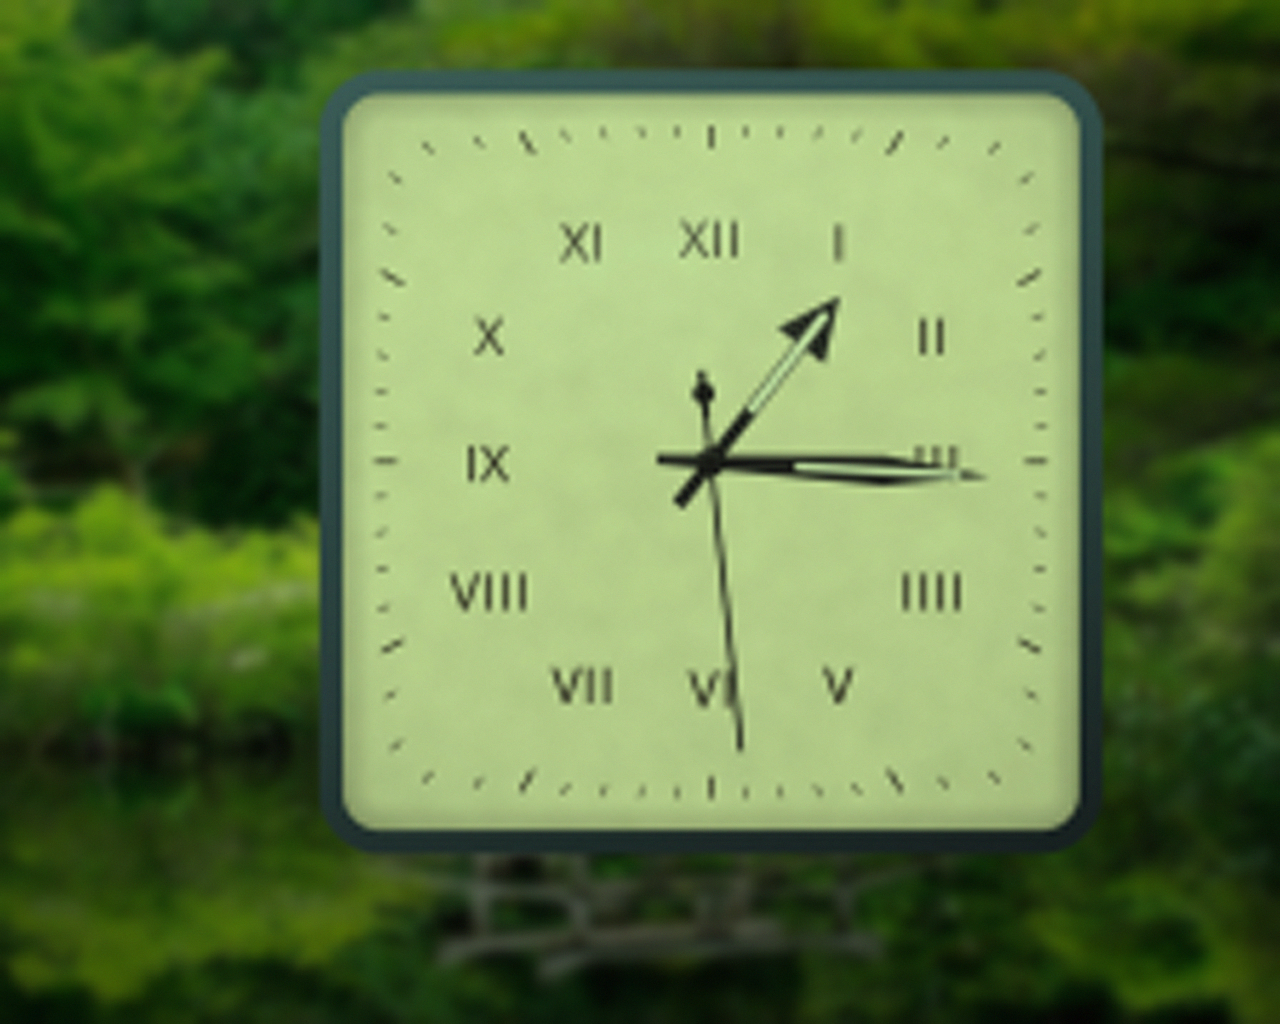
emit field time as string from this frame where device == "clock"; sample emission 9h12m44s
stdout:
1h15m29s
